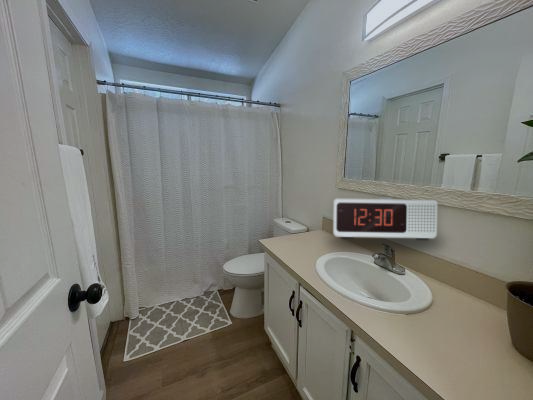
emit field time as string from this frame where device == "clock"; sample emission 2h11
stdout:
12h30
